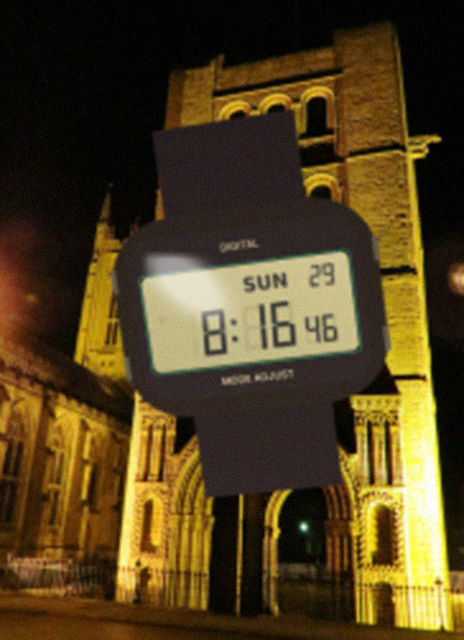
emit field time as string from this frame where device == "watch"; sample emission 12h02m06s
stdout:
8h16m46s
